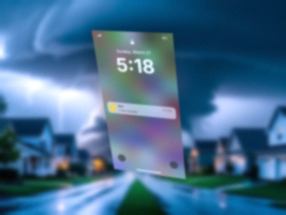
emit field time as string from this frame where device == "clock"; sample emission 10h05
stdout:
5h18
